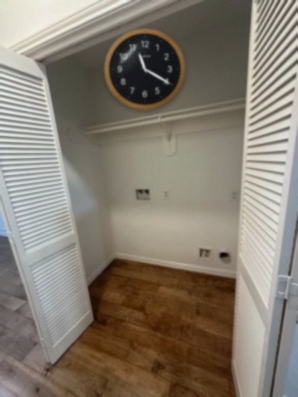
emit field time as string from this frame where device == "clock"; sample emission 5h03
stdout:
11h20
